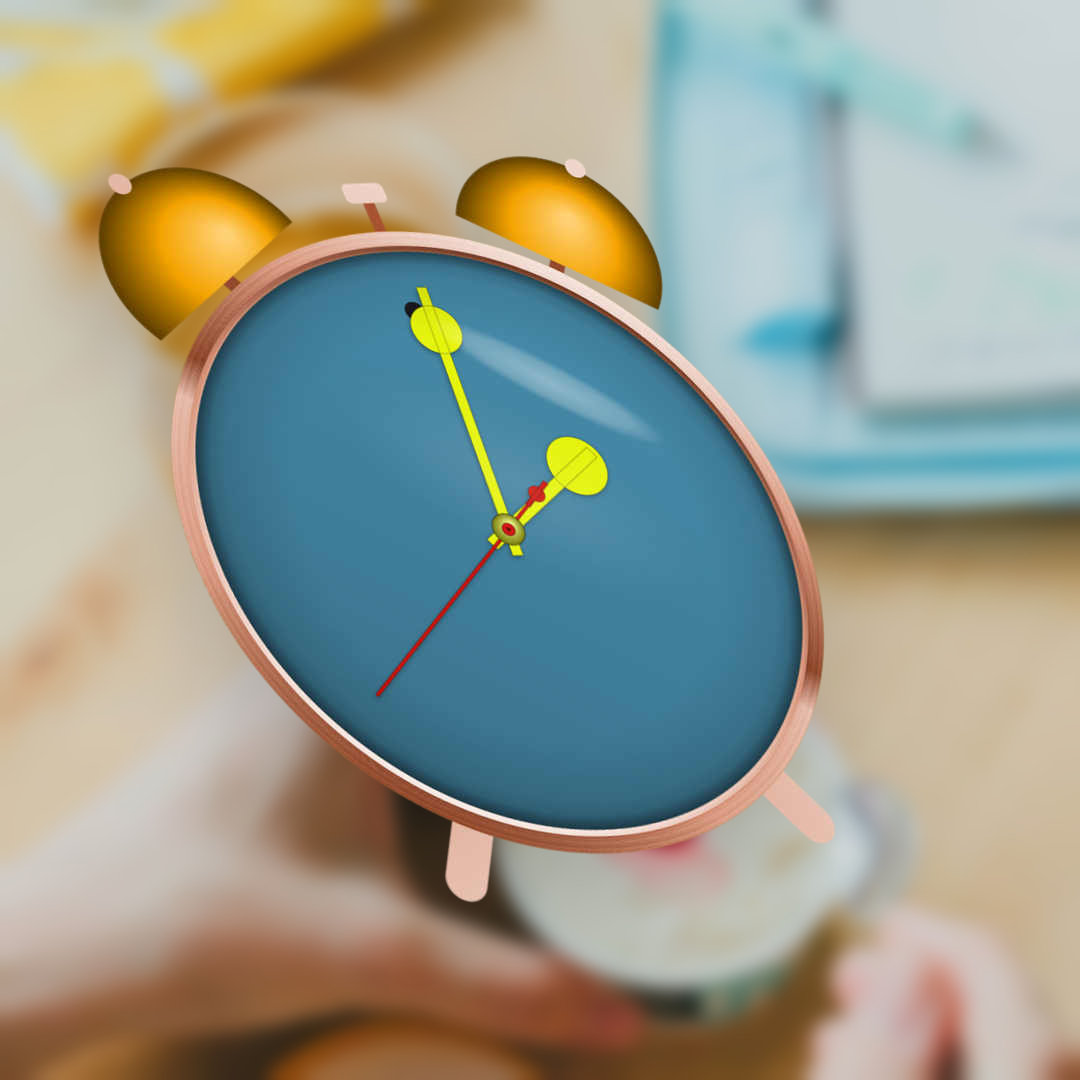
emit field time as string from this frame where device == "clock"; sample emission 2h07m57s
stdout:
2h00m39s
